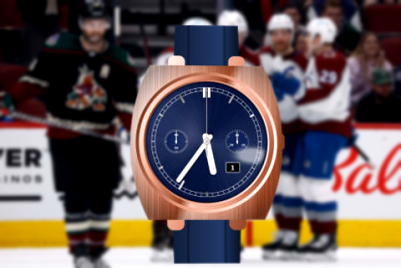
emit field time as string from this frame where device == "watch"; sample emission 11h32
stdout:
5h36
